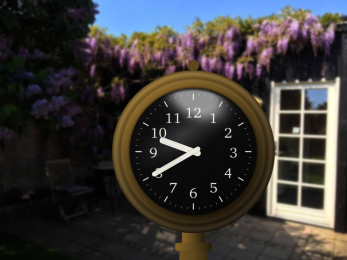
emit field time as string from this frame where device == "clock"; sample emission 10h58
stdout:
9h40
